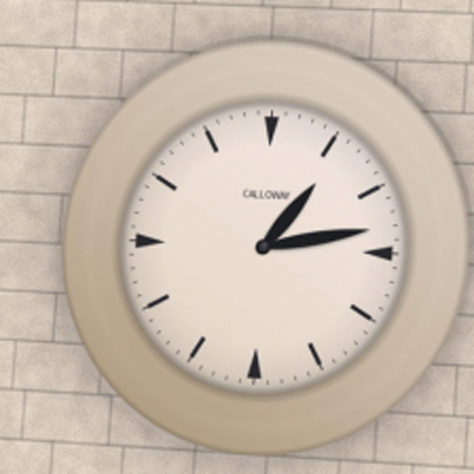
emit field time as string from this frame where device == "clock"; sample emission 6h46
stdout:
1h13
